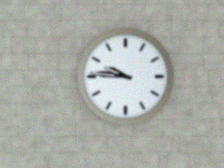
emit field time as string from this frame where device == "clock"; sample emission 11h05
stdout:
9h46
